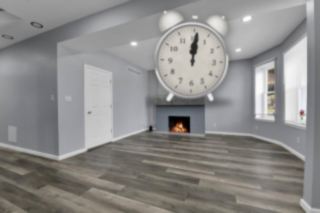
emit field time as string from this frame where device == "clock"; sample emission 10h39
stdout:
12h01
